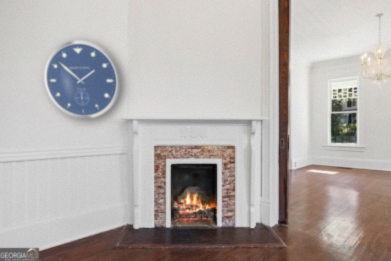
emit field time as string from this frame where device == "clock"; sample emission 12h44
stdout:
1h52
